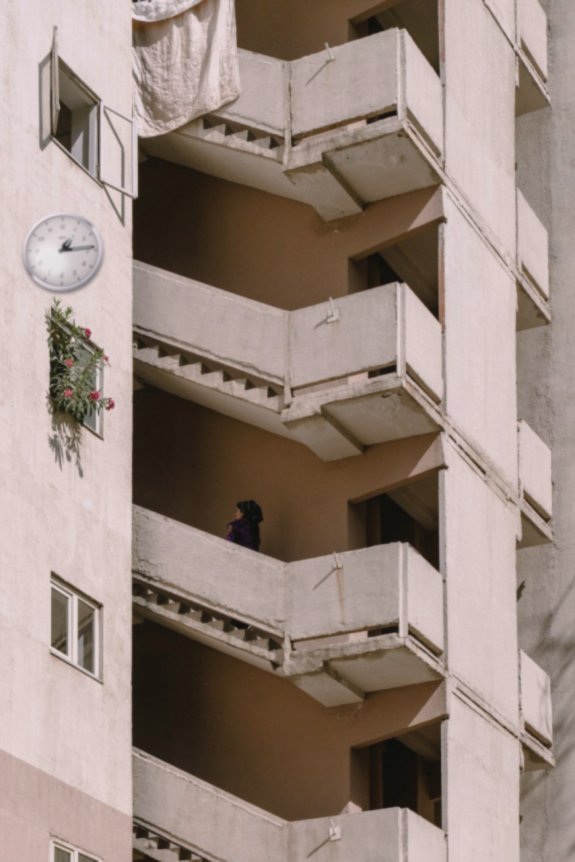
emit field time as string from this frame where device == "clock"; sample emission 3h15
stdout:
1h14
